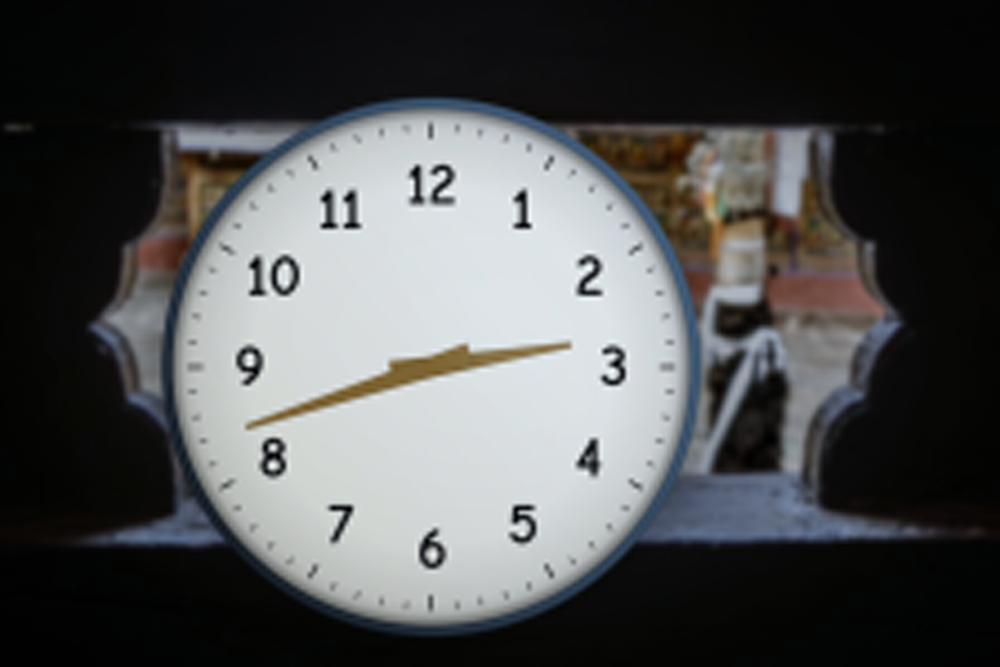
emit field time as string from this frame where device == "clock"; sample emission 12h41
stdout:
2h42
